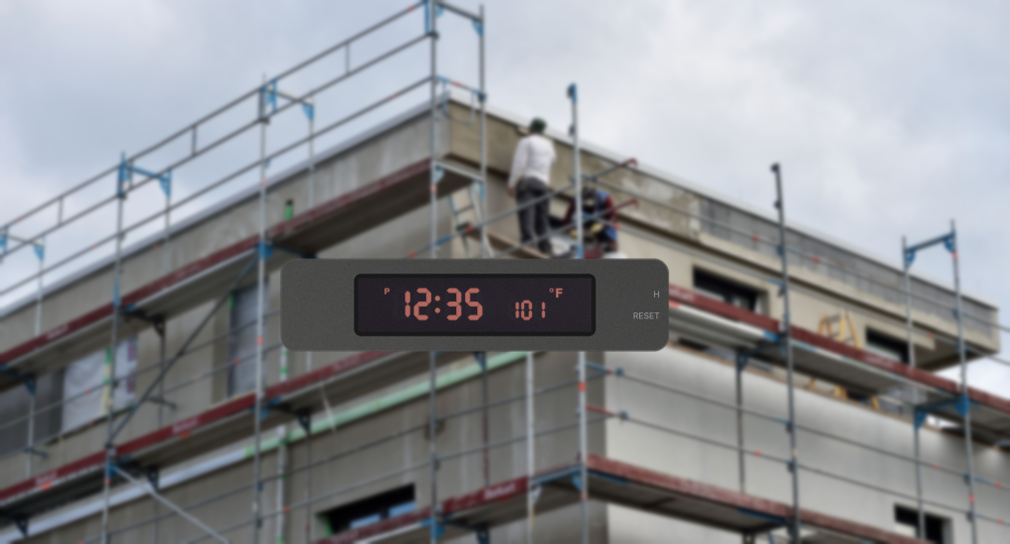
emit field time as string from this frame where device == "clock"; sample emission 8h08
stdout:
12h35
